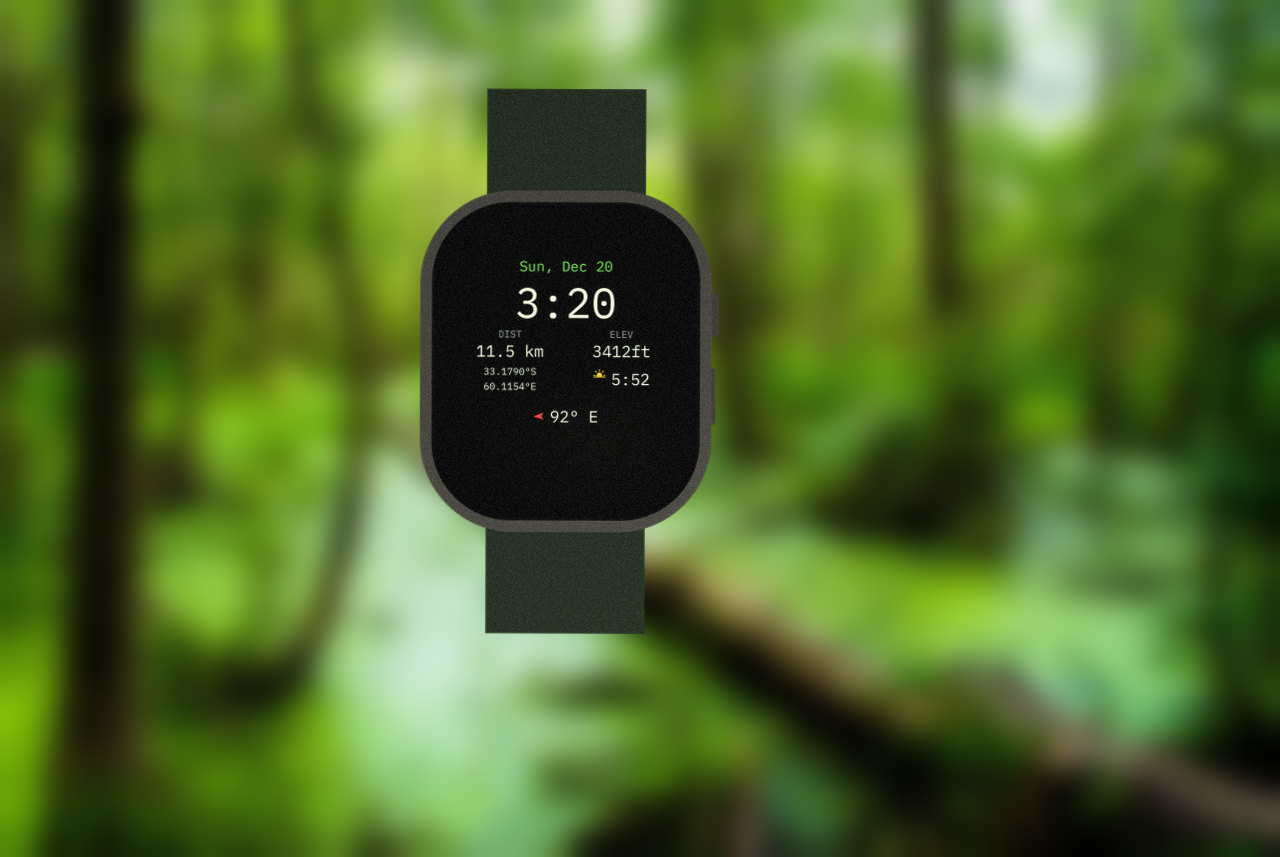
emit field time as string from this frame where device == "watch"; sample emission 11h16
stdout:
3h20
